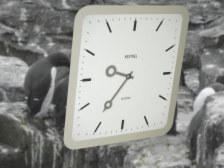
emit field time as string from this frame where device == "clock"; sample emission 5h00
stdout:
9h36
